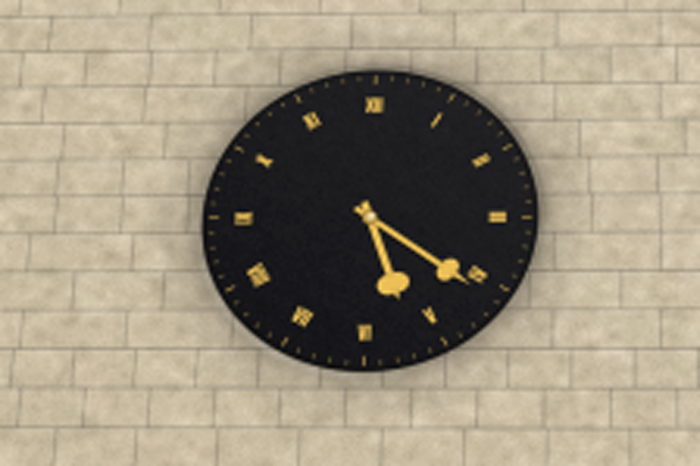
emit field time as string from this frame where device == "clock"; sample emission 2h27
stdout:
5h21
